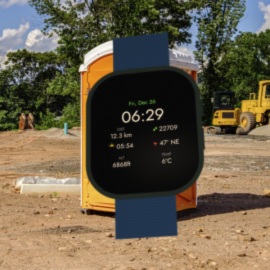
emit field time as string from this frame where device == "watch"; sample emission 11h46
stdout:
6h29
